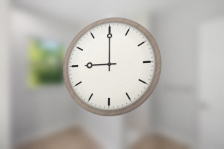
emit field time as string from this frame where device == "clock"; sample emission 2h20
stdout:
9h00
